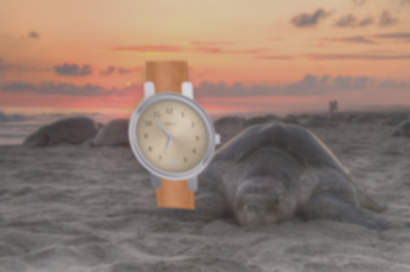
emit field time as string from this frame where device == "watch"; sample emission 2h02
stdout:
6h53
